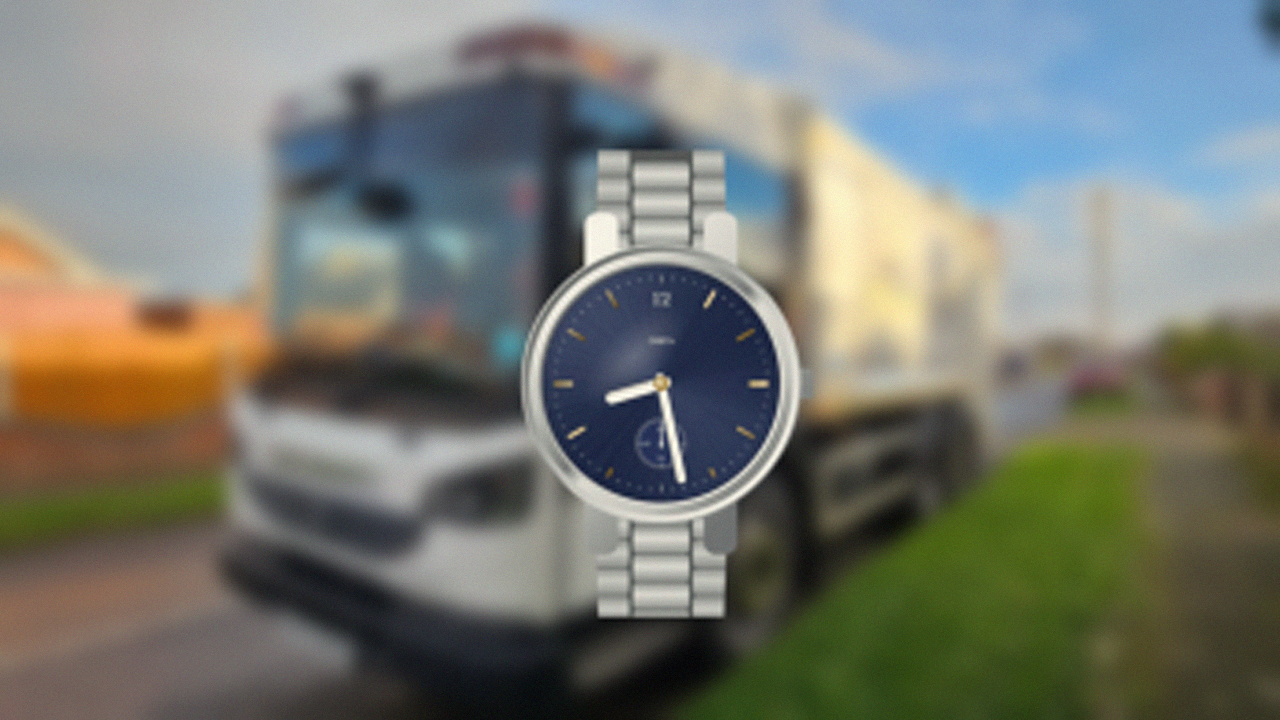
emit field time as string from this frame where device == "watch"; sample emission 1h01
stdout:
8h28
